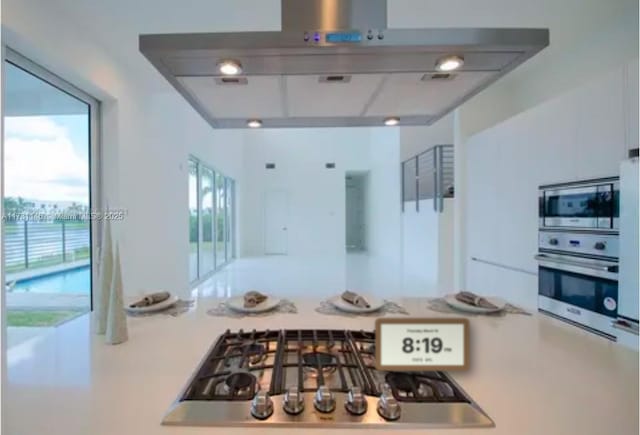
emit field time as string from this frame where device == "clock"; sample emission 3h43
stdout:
8h19
